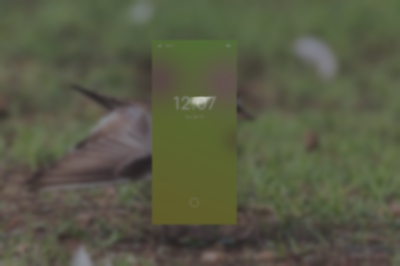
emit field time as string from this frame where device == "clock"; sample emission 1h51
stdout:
12h07
